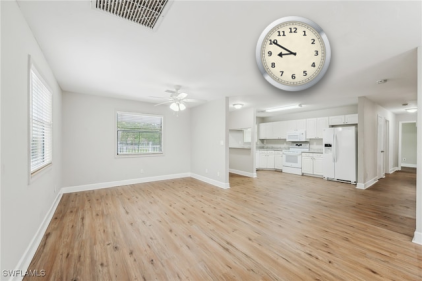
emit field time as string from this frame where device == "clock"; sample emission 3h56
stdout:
8h50
